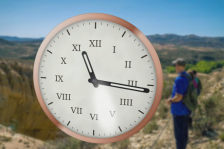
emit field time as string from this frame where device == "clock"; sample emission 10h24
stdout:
11h16
